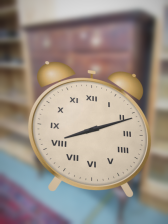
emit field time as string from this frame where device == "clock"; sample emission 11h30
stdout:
8h11
